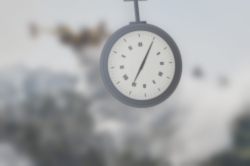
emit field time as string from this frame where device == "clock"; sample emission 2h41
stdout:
7h05
